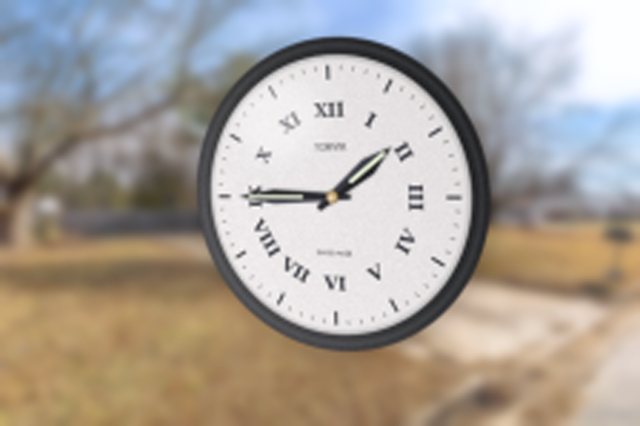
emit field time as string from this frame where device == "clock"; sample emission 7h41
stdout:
1h45
